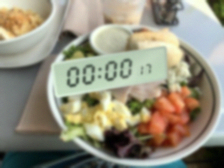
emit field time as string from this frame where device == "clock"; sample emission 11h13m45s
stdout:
0h00m17s
